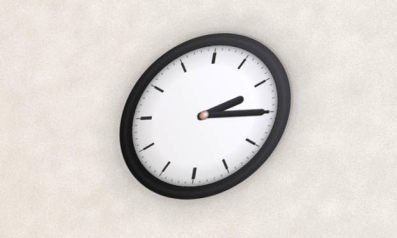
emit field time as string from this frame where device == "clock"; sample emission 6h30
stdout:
2h15
